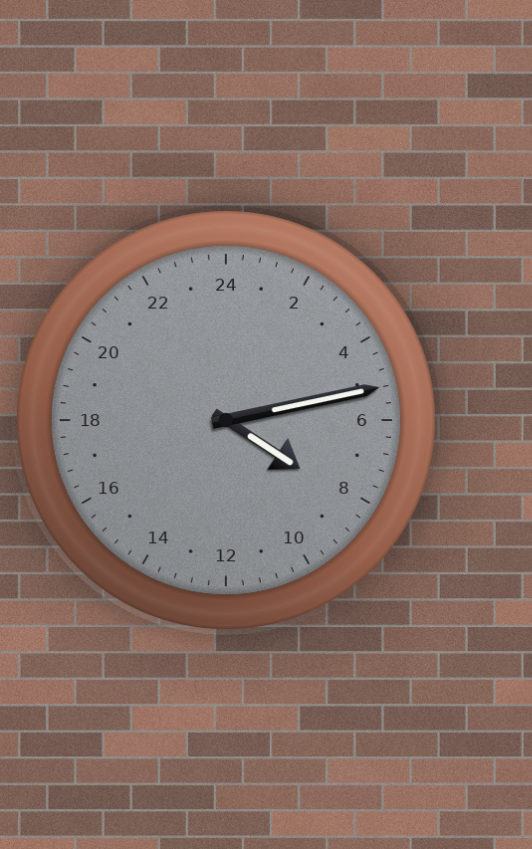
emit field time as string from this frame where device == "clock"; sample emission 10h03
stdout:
8h13
